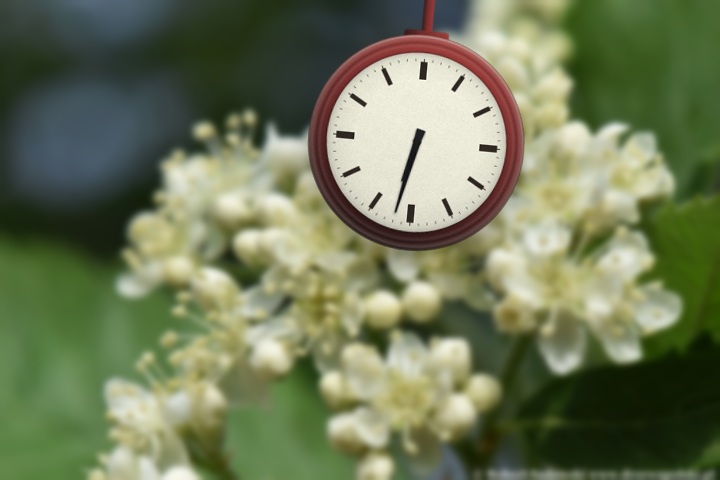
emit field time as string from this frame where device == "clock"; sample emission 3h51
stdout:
6h32
